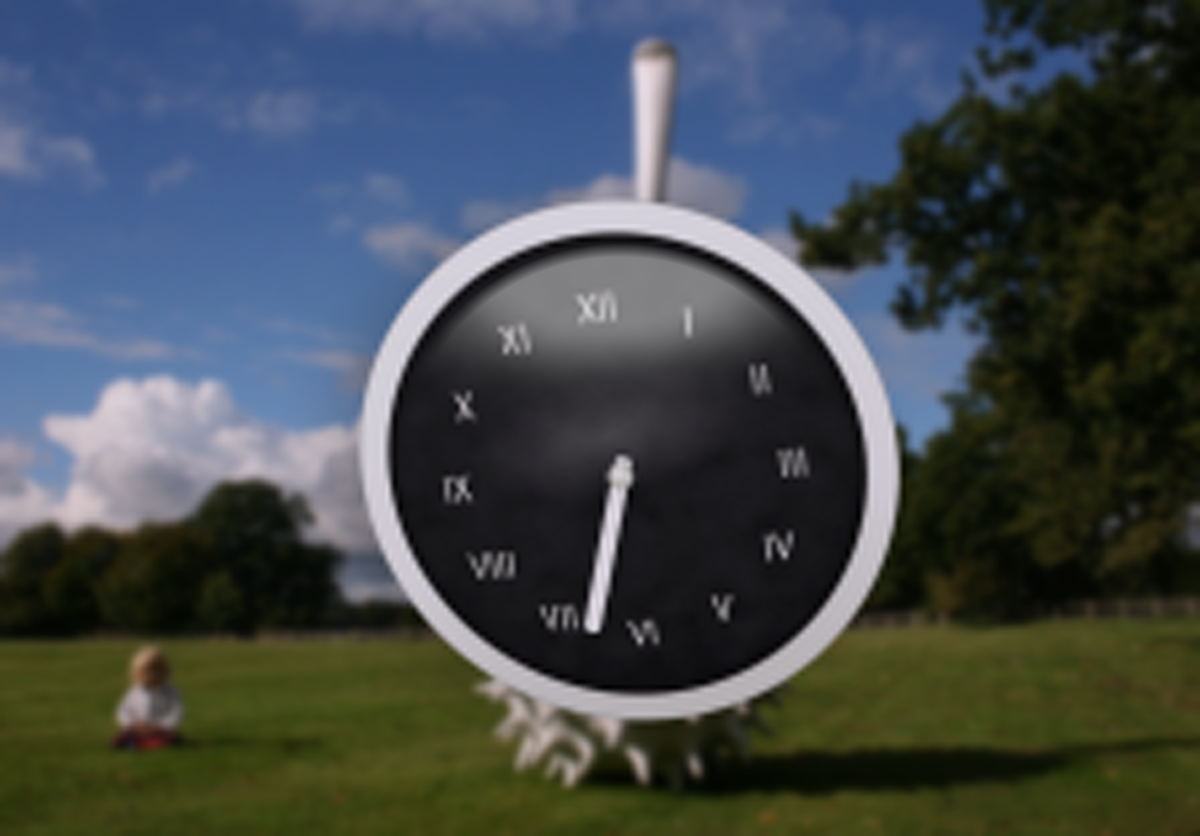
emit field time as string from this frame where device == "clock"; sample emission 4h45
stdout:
6h33
